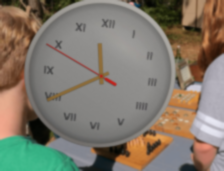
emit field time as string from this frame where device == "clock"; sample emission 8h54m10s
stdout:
11h39m49s
